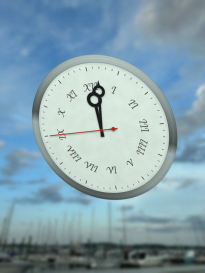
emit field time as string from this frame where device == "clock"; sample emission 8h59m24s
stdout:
12h01m45s
